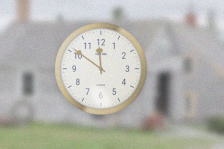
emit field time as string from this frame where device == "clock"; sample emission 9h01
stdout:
11h51
